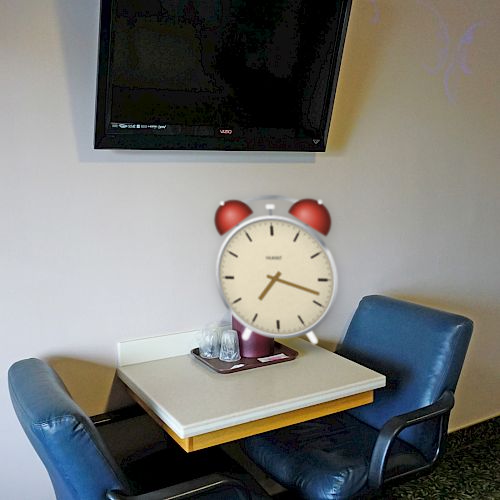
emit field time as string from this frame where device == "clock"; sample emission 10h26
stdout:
7h18
